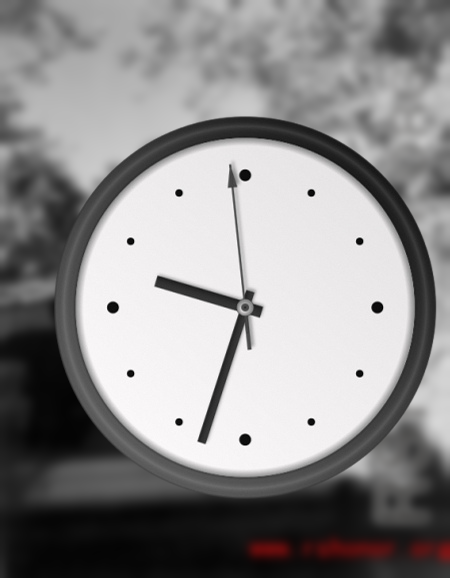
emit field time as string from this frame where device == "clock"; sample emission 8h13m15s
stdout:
9h32m59s
